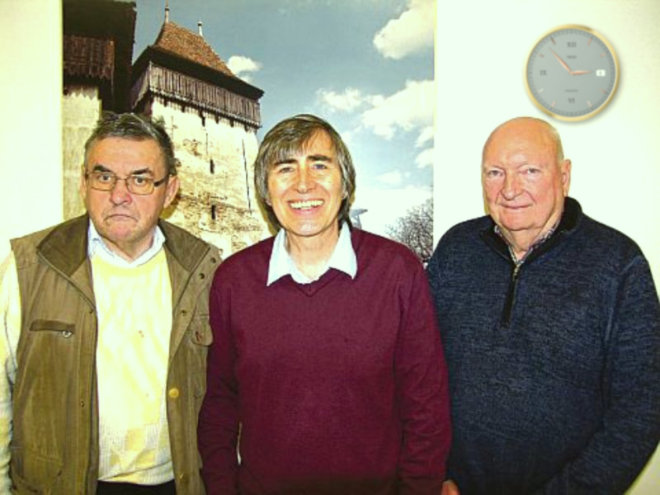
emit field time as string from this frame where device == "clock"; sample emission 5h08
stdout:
2h53
